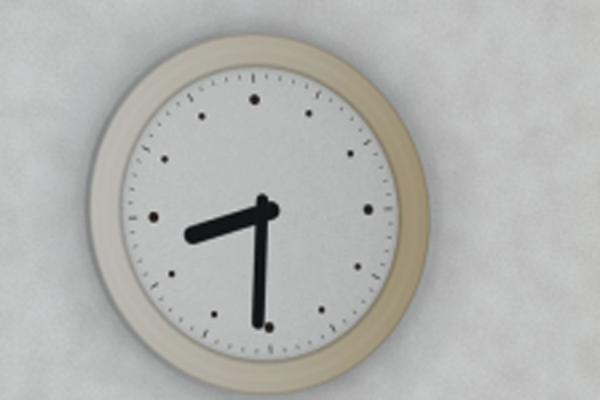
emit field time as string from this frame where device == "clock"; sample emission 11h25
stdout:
8h31
